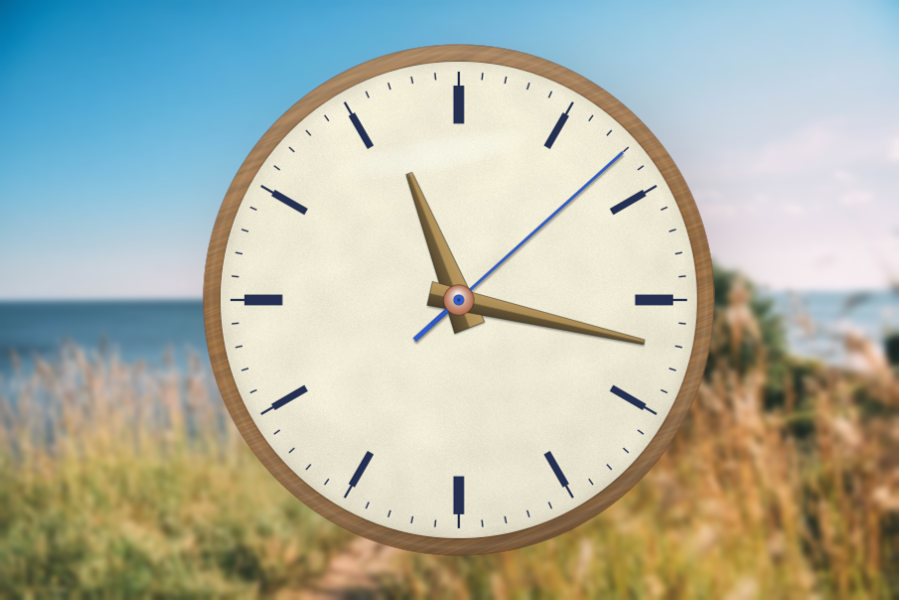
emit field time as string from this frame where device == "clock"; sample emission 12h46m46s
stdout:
11h17m08s
